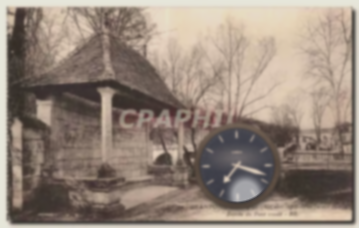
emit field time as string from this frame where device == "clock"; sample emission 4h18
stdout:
7h18
